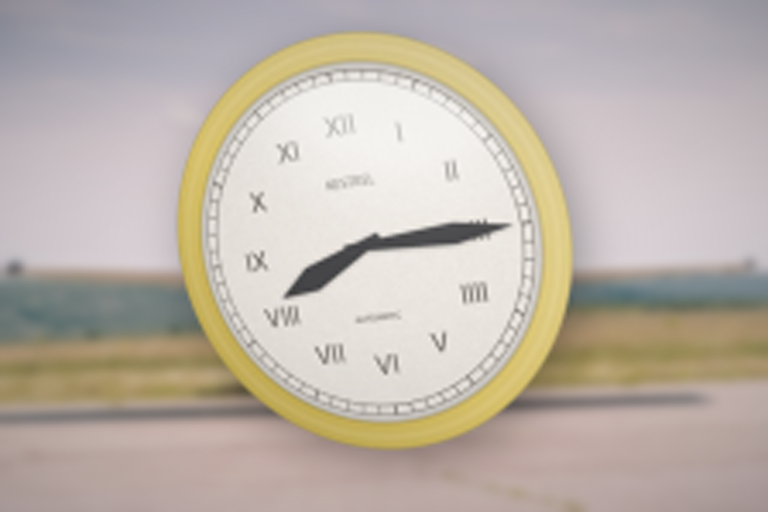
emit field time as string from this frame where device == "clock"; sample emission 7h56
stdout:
8h15
